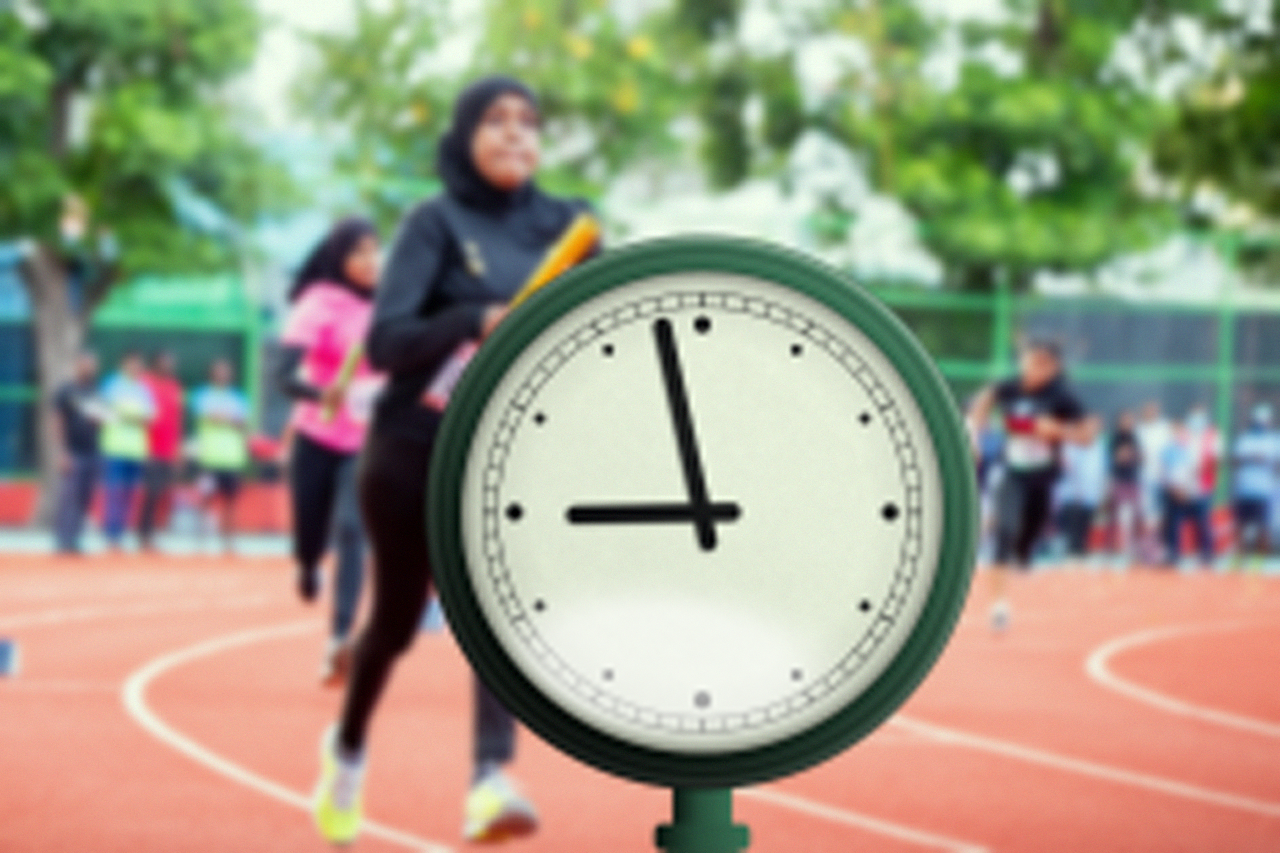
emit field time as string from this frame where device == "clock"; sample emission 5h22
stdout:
8h58
